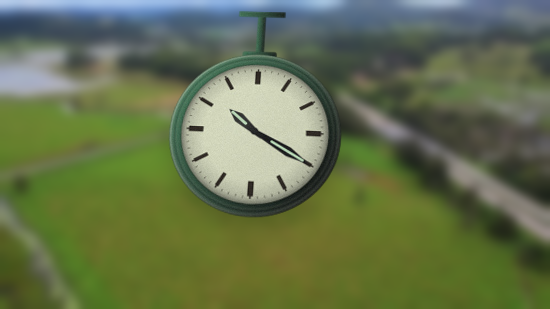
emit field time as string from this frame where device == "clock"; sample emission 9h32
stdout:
10h20
